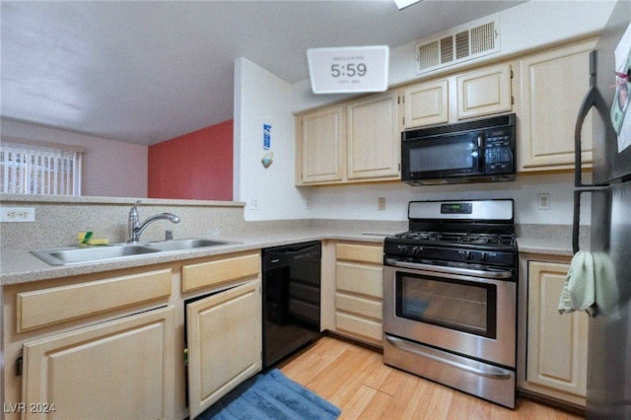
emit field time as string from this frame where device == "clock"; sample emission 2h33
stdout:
5h59
